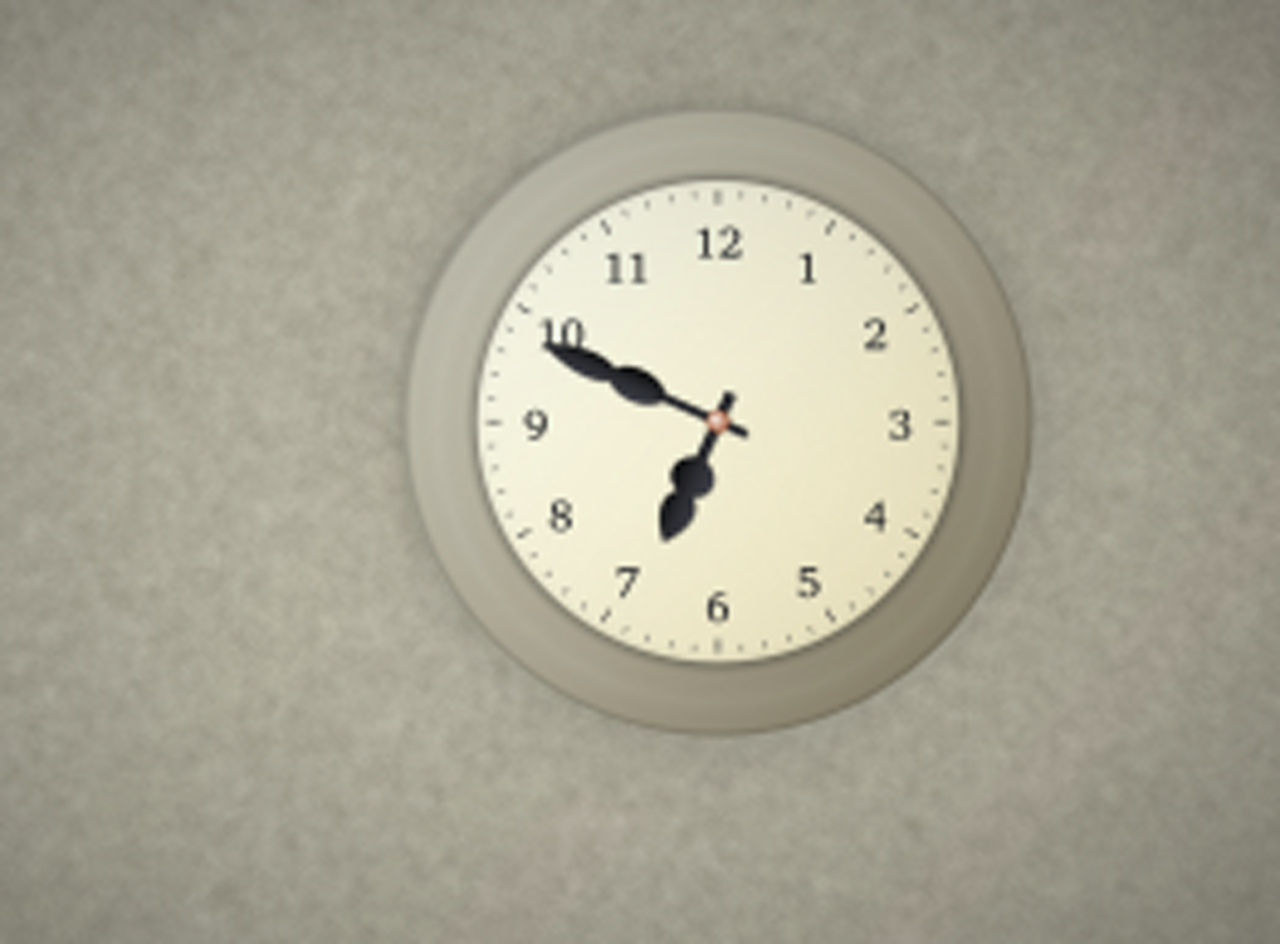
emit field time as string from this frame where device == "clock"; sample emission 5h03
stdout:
6h49
